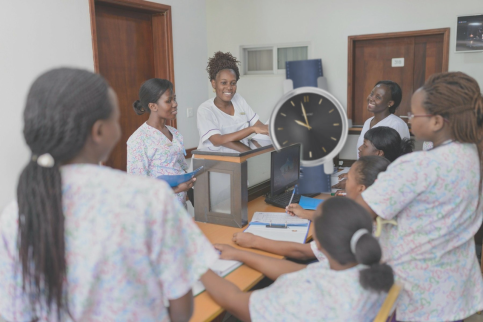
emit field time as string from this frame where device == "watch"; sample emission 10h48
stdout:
9h58
